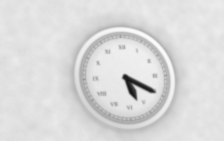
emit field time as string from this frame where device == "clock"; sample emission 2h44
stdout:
5h20
